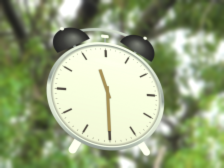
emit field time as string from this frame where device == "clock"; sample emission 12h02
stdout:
11h30
